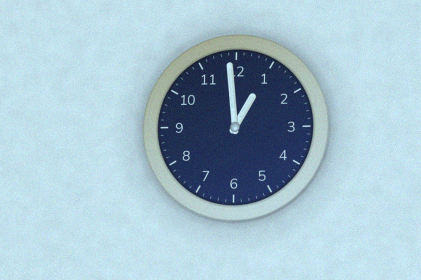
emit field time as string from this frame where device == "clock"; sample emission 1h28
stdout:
12h59
